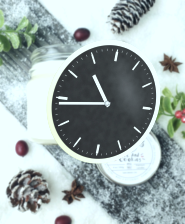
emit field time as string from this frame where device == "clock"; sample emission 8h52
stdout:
10h44
